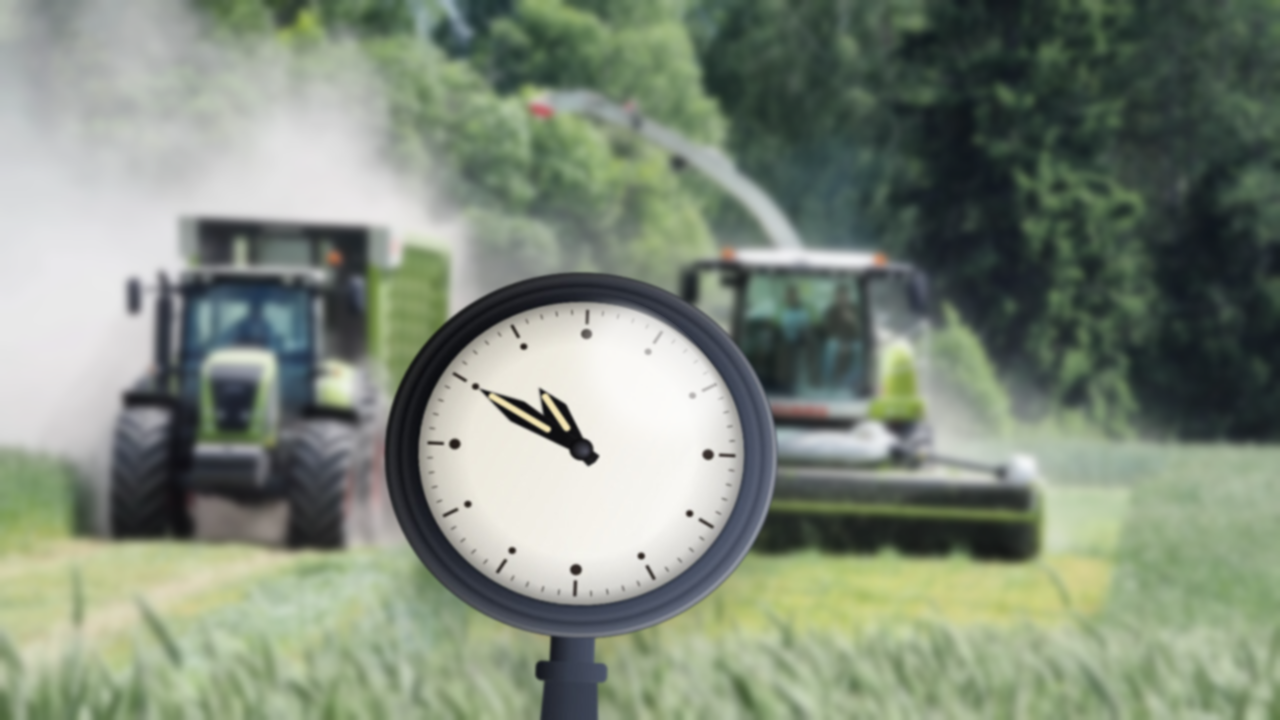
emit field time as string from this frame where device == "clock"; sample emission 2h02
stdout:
10h50
